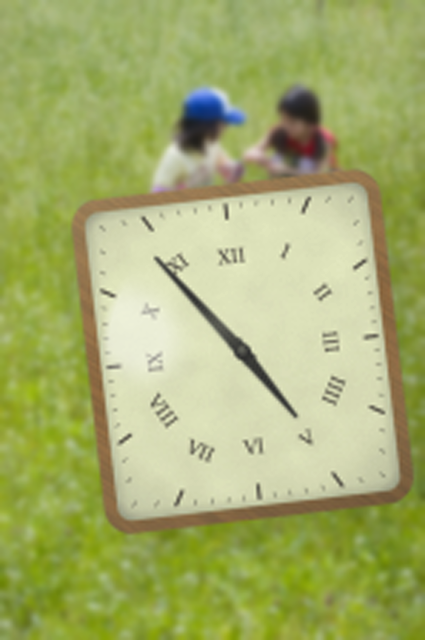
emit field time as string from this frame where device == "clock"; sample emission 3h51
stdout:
4h54
